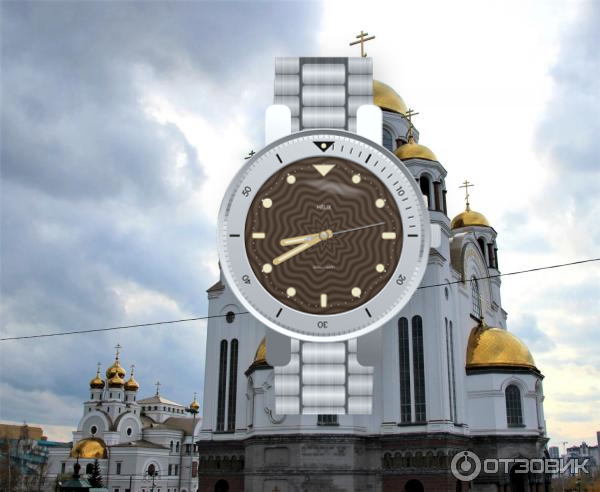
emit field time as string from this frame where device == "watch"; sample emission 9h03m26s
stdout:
8h40m13s
